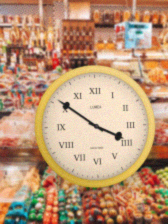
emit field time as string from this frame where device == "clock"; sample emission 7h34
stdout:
3h51
